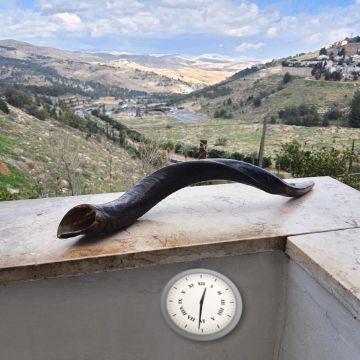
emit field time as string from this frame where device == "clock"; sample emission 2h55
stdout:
12h31
